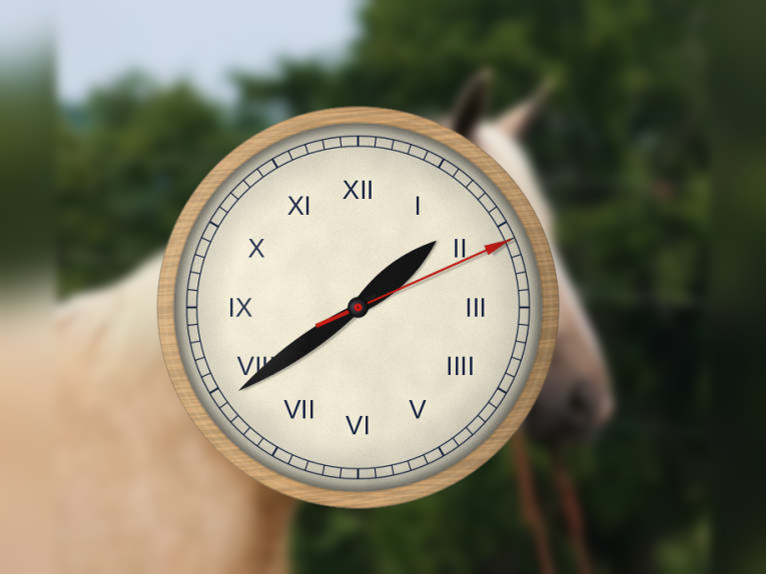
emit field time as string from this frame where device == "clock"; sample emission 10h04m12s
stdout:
1h39m11s
